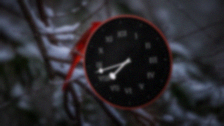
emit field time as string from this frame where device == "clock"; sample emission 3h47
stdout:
7h43
